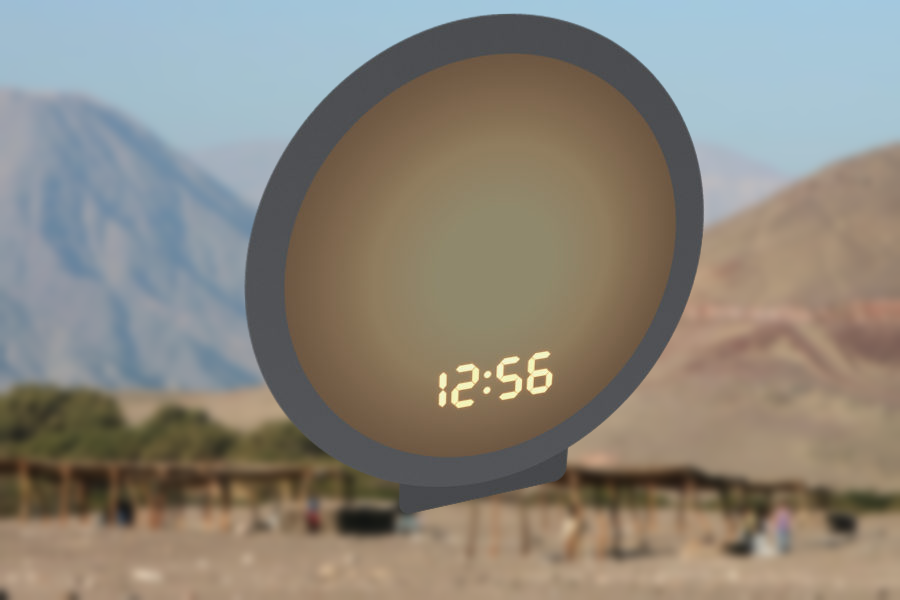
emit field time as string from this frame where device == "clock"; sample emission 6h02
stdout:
12h56
